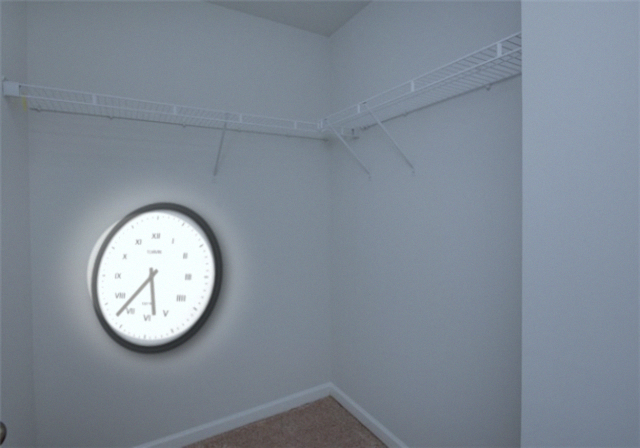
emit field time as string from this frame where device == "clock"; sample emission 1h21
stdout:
5h37
